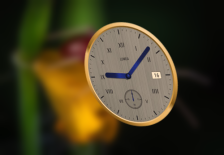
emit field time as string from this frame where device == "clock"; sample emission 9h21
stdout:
9h08
